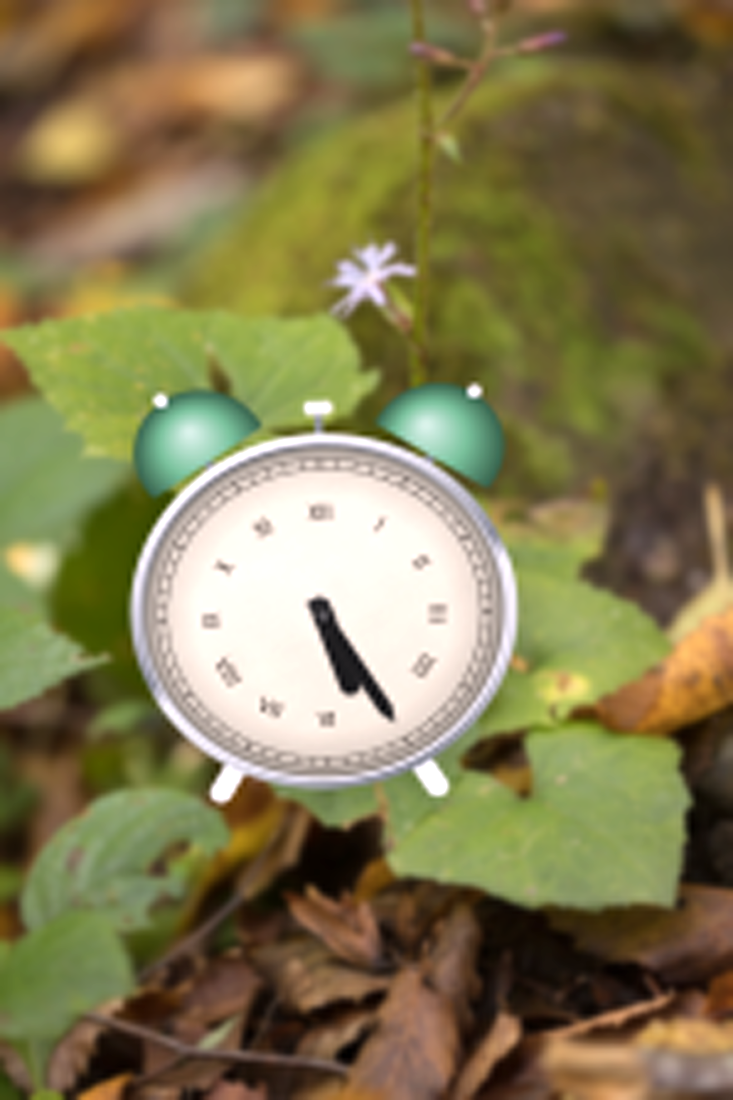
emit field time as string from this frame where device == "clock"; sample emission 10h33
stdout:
5h25
